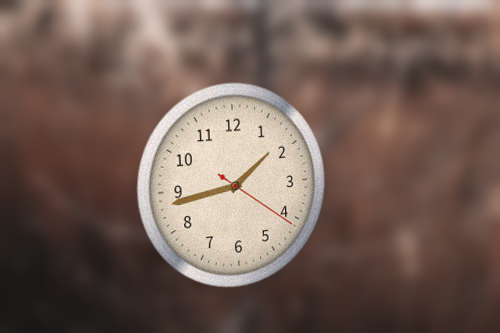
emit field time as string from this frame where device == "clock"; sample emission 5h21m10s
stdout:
1h43m21s
